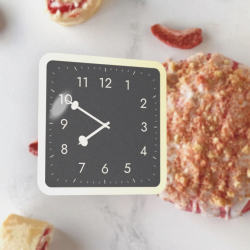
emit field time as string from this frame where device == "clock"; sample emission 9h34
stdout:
7h50
